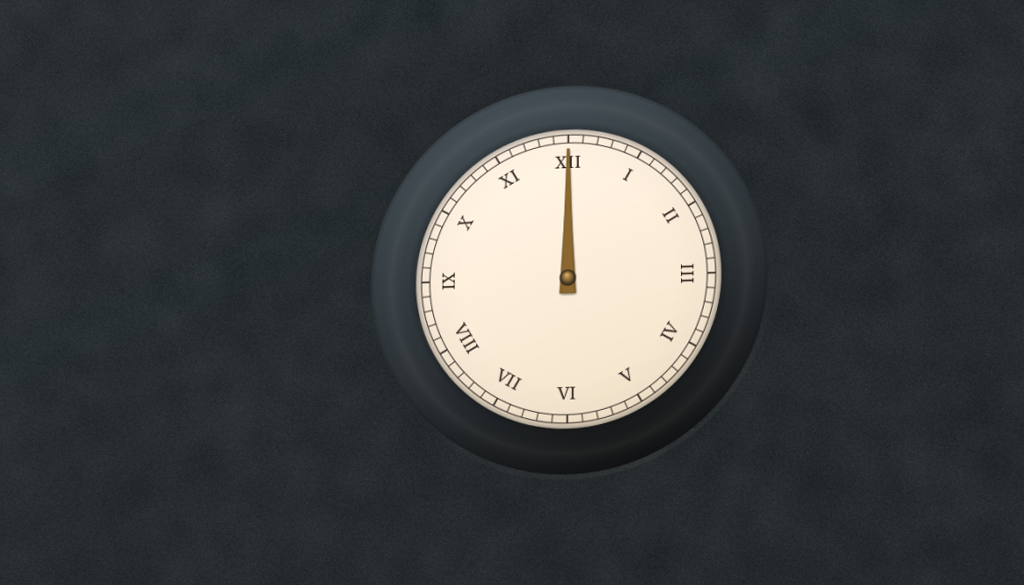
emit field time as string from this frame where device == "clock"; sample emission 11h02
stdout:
12h00
